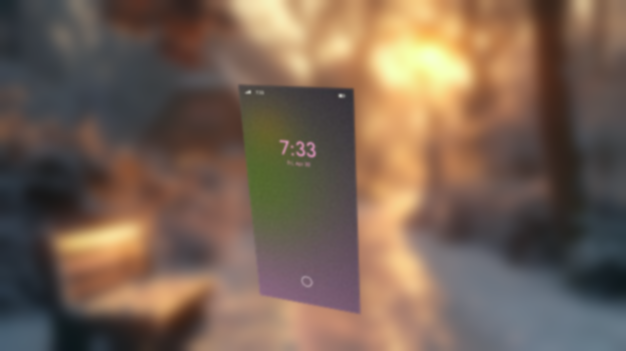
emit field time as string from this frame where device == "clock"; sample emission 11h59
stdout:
7h33
